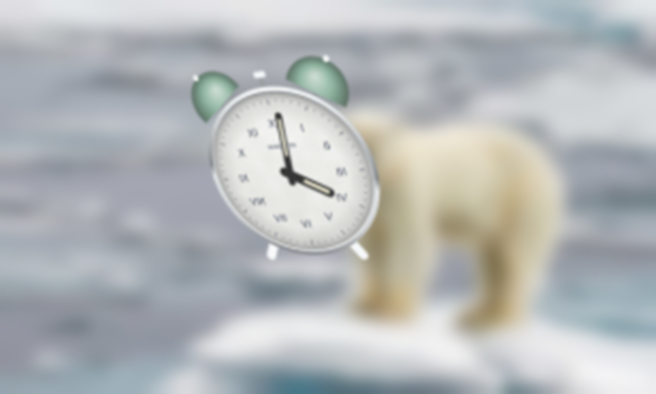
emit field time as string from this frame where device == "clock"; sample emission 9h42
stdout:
4h01
